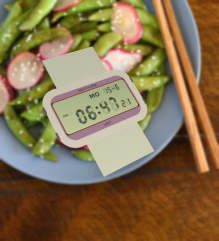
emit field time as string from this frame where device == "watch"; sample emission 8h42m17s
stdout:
6h47m21s
